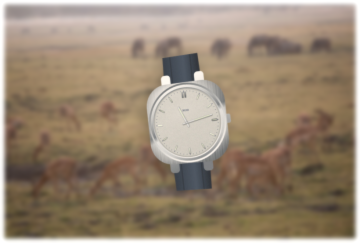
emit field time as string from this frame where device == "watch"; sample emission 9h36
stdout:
11h13
